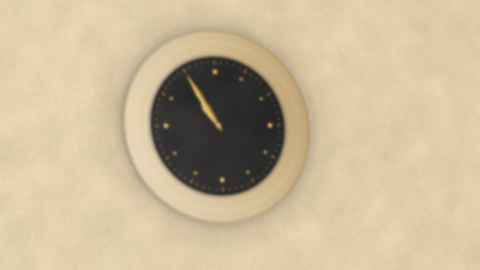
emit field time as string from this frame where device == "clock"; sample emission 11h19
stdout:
10h55
